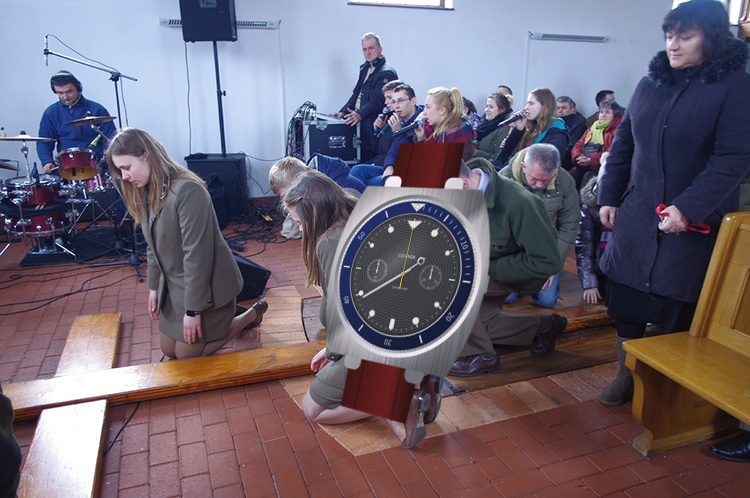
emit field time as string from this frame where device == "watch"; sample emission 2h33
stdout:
1h39
